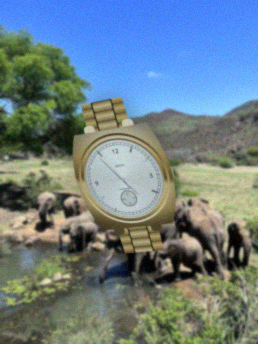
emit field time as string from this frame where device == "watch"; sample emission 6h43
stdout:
4h54
